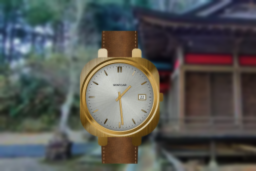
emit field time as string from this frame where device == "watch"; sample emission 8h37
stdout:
1h29
